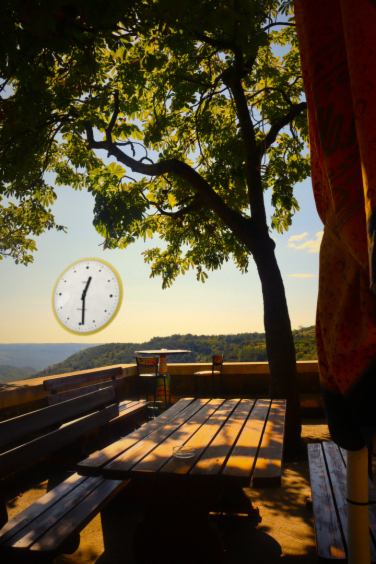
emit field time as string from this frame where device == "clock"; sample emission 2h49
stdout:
12h29
